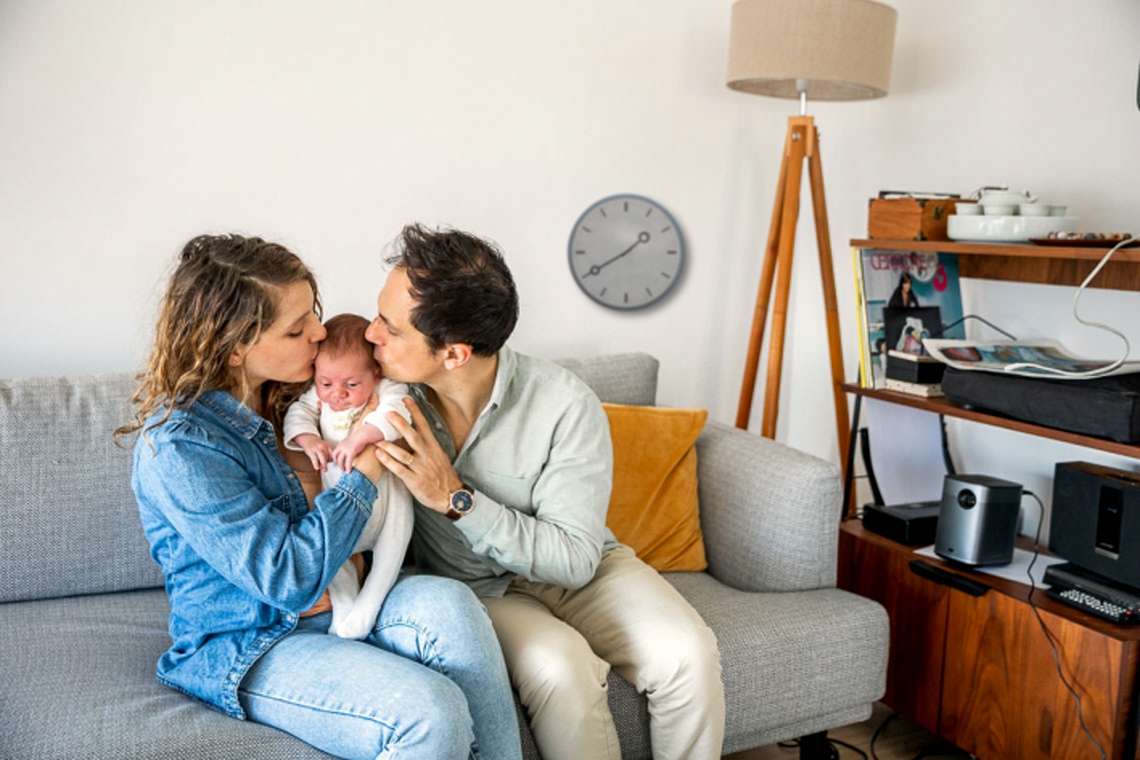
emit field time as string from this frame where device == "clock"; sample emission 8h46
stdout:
1h40
